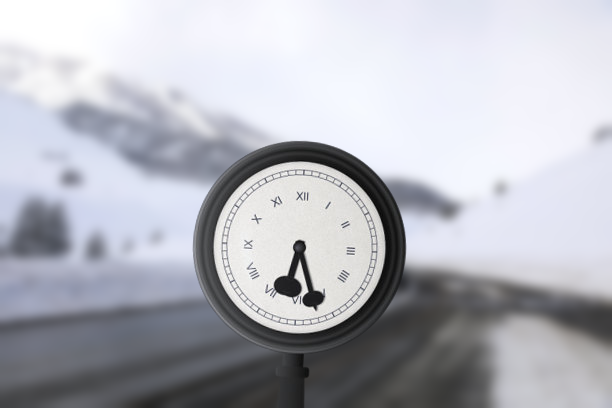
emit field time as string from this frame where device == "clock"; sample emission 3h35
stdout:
6h27
